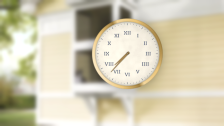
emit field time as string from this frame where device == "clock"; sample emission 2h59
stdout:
7h37
